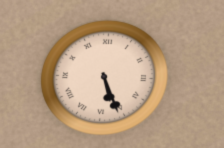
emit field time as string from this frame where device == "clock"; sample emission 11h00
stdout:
5h26
